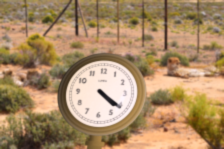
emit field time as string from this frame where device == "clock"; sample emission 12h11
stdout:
4h21
